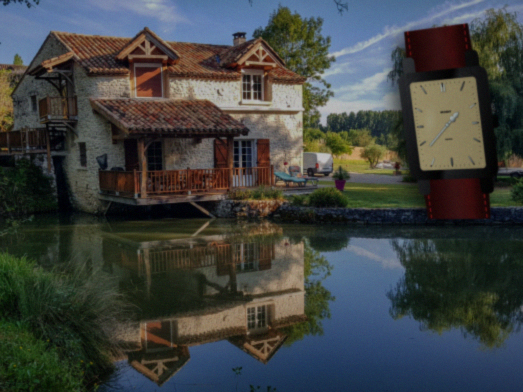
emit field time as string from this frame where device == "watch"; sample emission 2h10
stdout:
1h38
